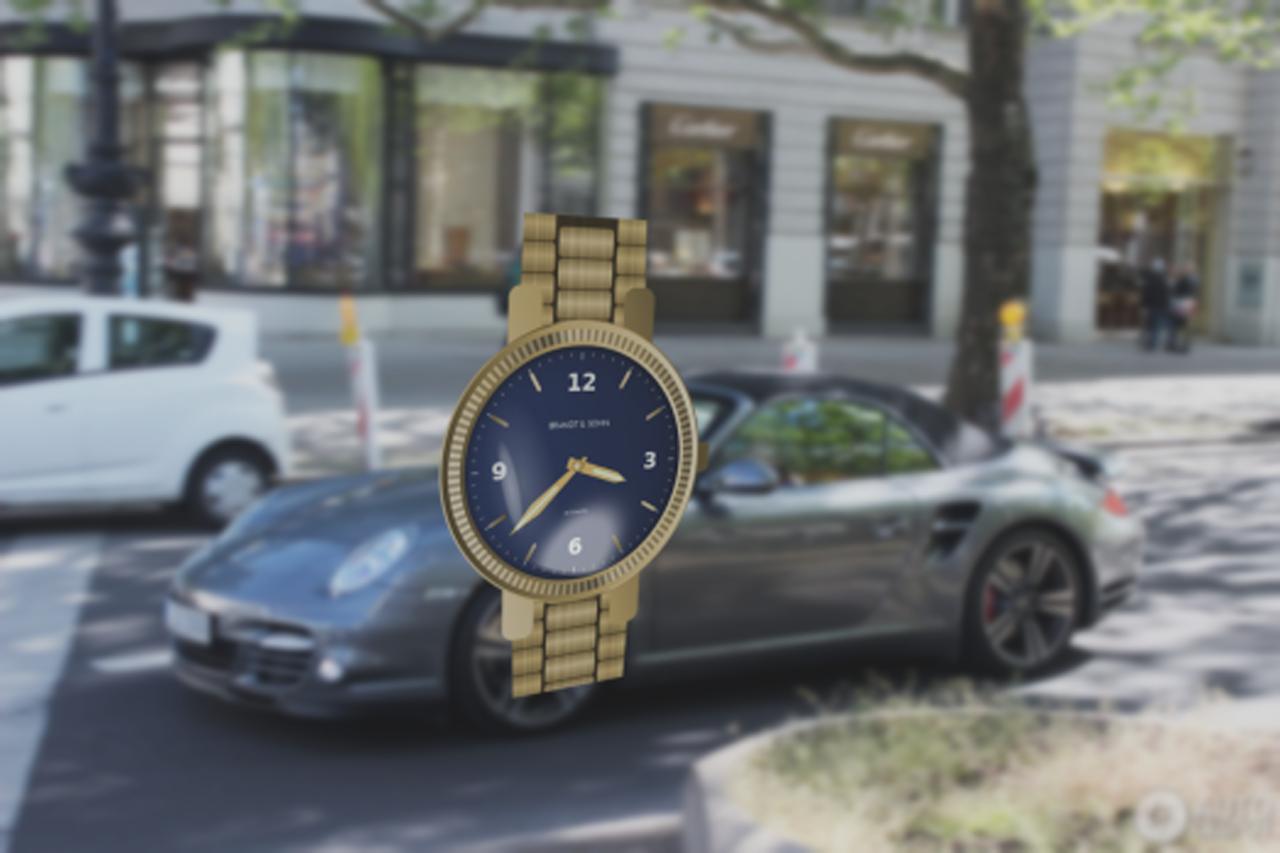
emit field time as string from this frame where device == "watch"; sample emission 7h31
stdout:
3h38
